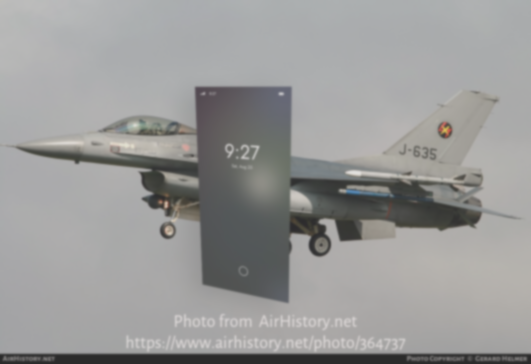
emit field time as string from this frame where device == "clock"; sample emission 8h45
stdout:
9h27
